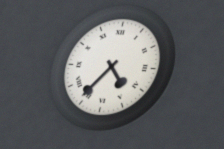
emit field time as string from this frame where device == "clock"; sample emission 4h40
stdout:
4h36
